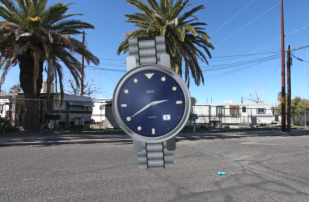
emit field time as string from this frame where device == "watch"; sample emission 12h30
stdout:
2h40
